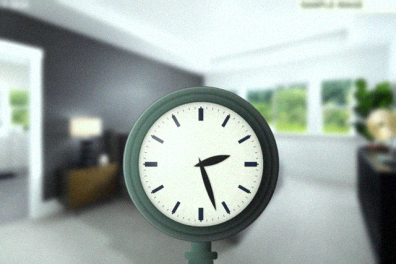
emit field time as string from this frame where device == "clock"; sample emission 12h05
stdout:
2h27
